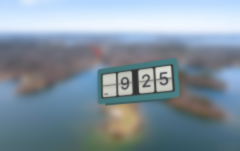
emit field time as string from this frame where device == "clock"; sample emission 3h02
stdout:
9h25
